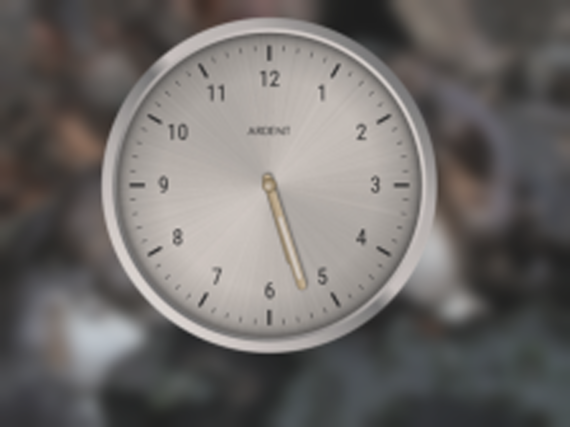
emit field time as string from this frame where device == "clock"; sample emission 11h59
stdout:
5h27
